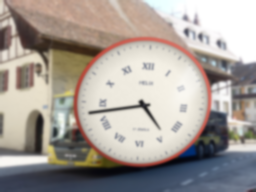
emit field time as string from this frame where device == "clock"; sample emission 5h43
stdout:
4h43
